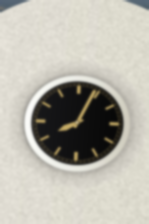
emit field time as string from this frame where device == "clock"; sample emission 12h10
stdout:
8h04
